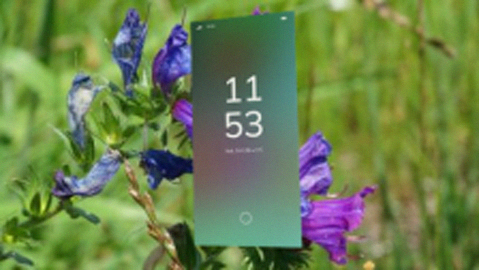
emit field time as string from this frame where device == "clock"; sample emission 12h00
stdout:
11h53
